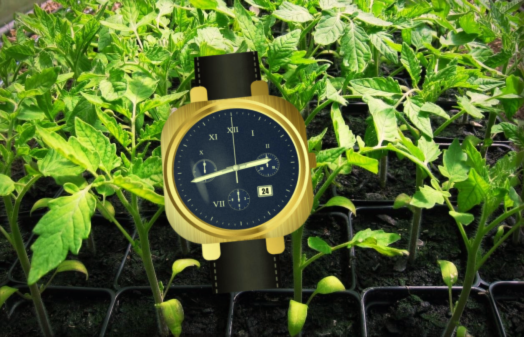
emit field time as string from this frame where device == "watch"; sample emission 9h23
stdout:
2h43
